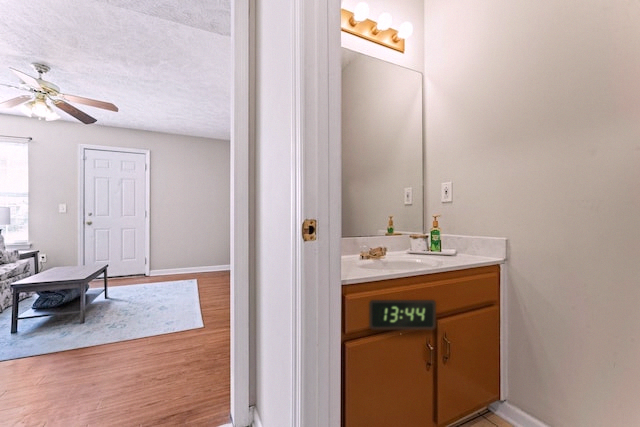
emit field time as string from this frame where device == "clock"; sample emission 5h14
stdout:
13h44
